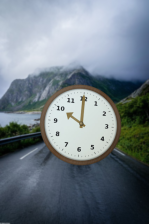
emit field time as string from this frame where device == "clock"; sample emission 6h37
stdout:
10h00
